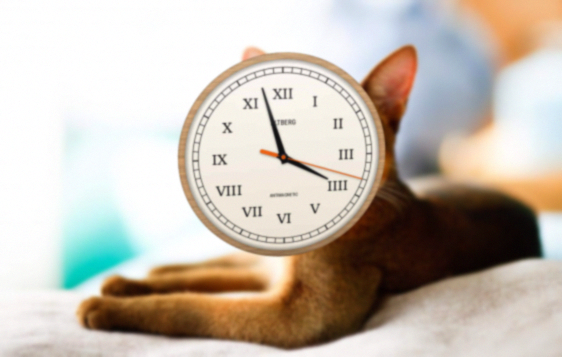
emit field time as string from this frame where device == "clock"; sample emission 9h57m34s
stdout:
3h57m18s
